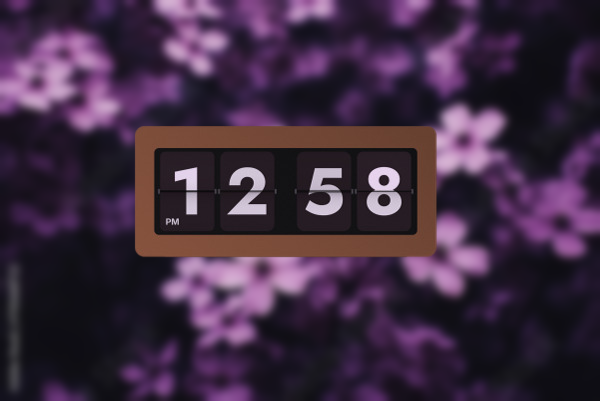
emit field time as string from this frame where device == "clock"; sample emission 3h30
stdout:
12h58
